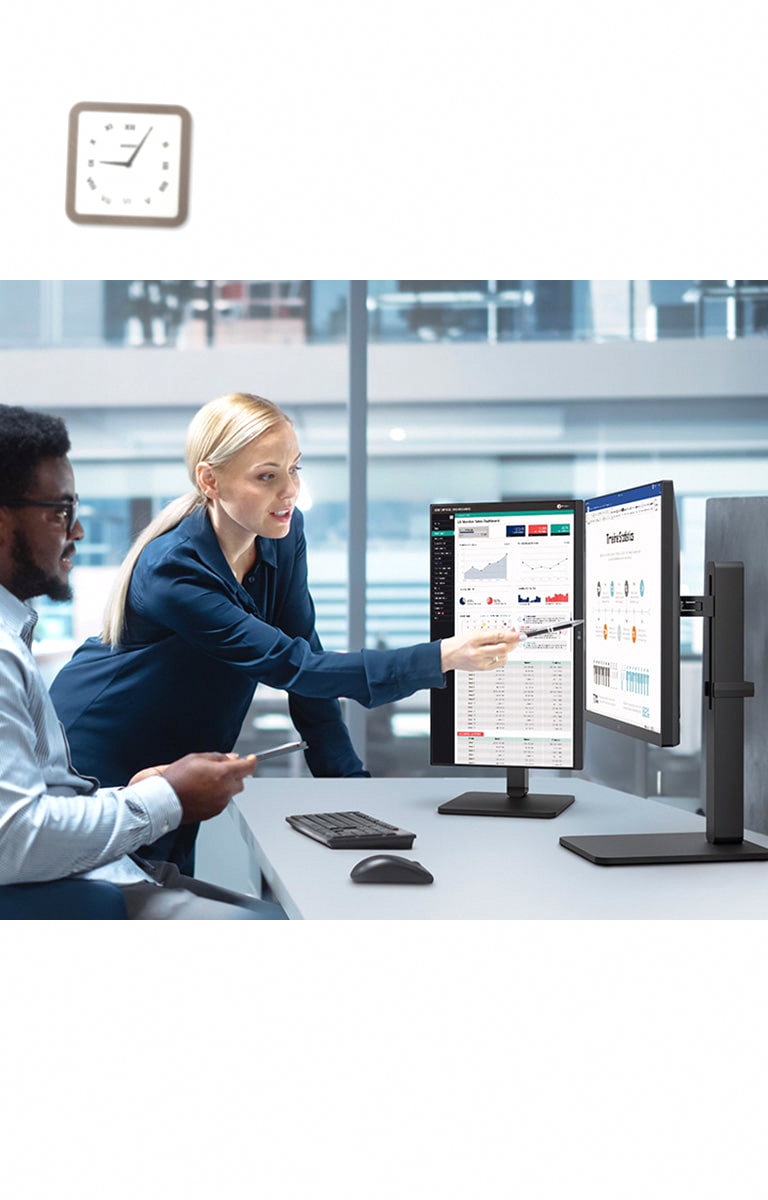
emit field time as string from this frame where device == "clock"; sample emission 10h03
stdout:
9h05
